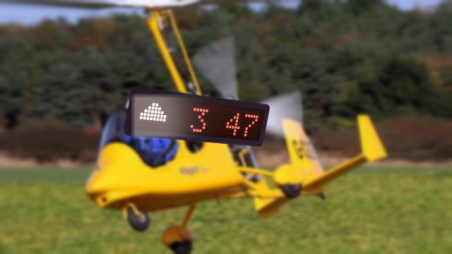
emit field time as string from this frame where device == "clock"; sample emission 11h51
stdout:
3h47
